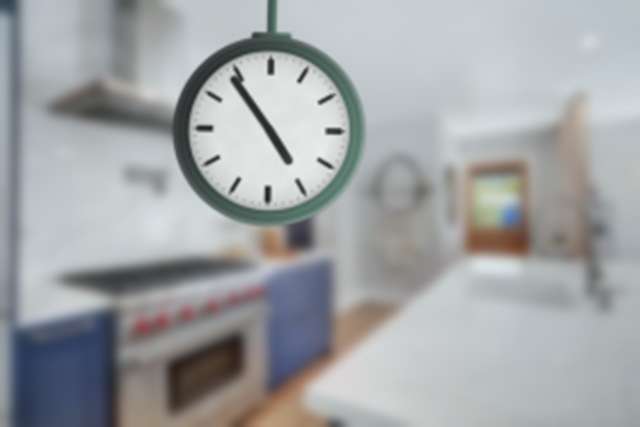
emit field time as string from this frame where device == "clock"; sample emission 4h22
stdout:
4h54
